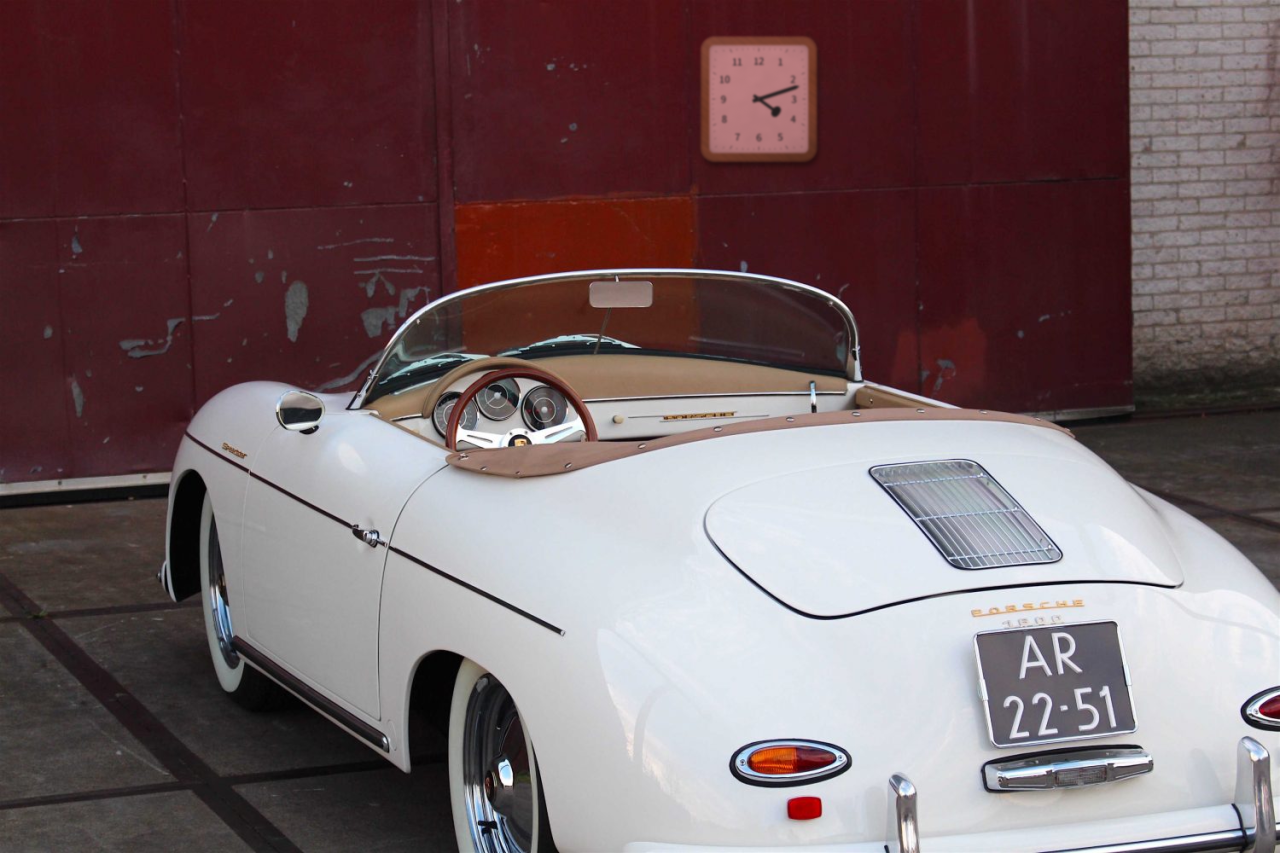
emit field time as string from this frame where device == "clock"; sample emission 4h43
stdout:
4h12
